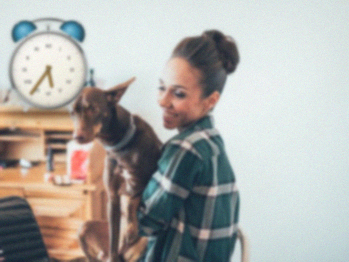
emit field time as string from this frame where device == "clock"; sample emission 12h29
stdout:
5h36
